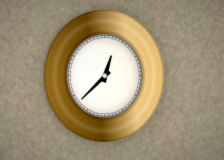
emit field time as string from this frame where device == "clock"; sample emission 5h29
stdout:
12h38
